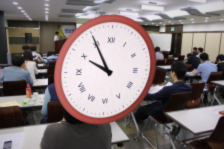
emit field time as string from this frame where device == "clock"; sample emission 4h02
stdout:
9h55
